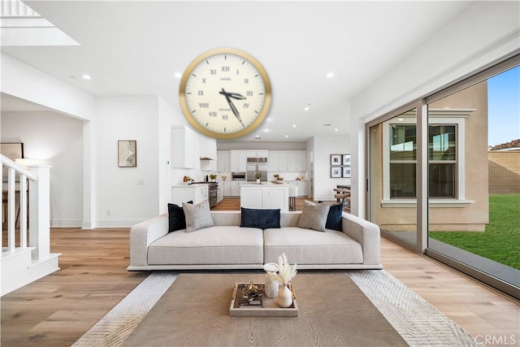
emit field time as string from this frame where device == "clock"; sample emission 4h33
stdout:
3h25
